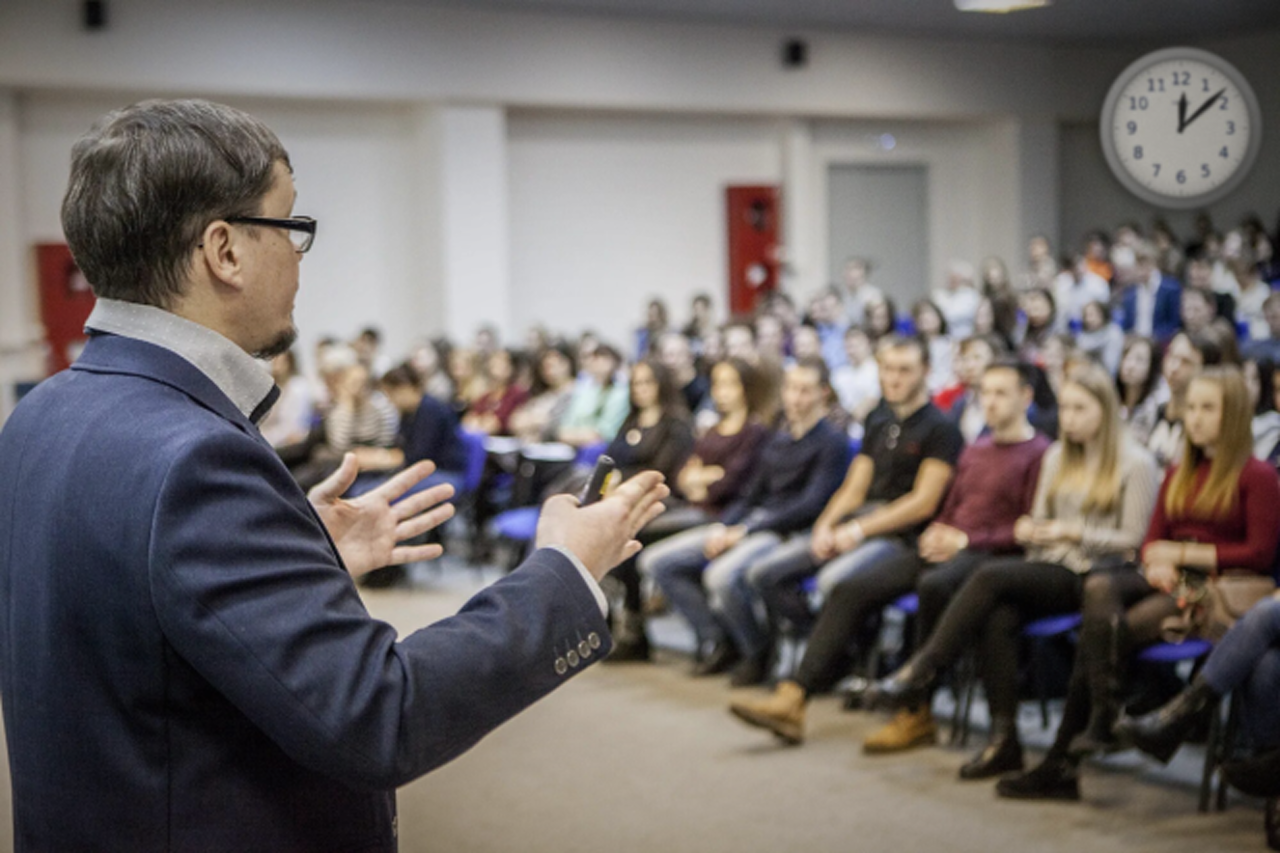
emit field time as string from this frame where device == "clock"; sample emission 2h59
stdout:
12h08
